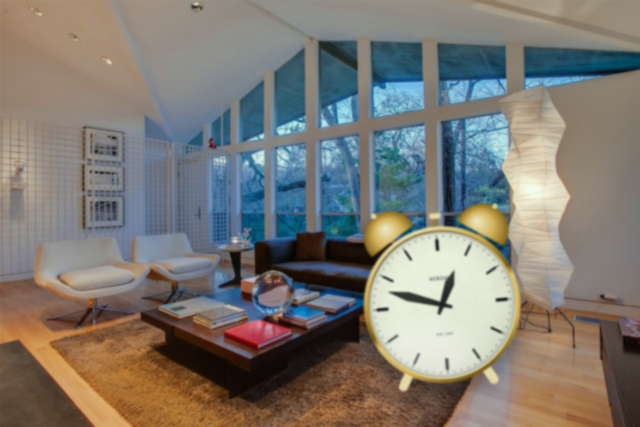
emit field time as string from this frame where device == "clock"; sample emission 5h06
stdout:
12h48
